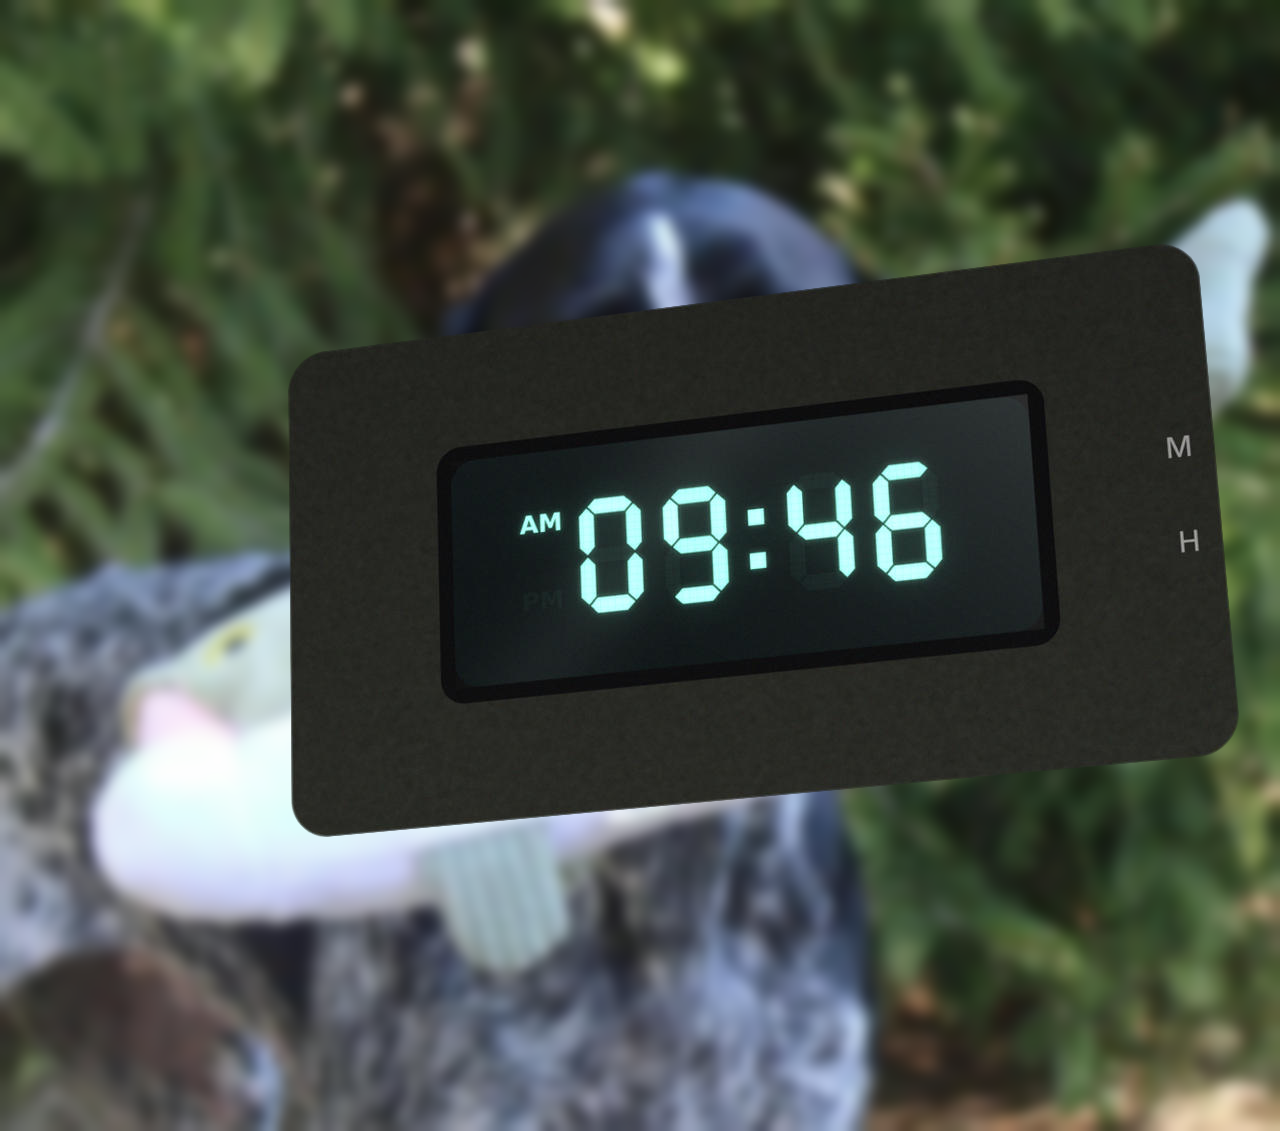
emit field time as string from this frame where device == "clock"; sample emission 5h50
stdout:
9h46
